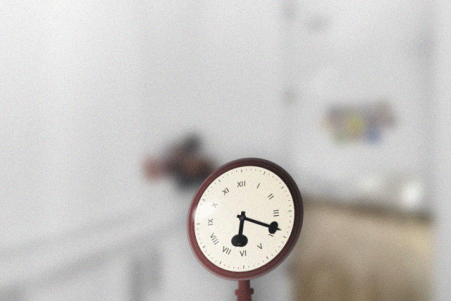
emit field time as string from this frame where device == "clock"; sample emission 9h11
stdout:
6h19
